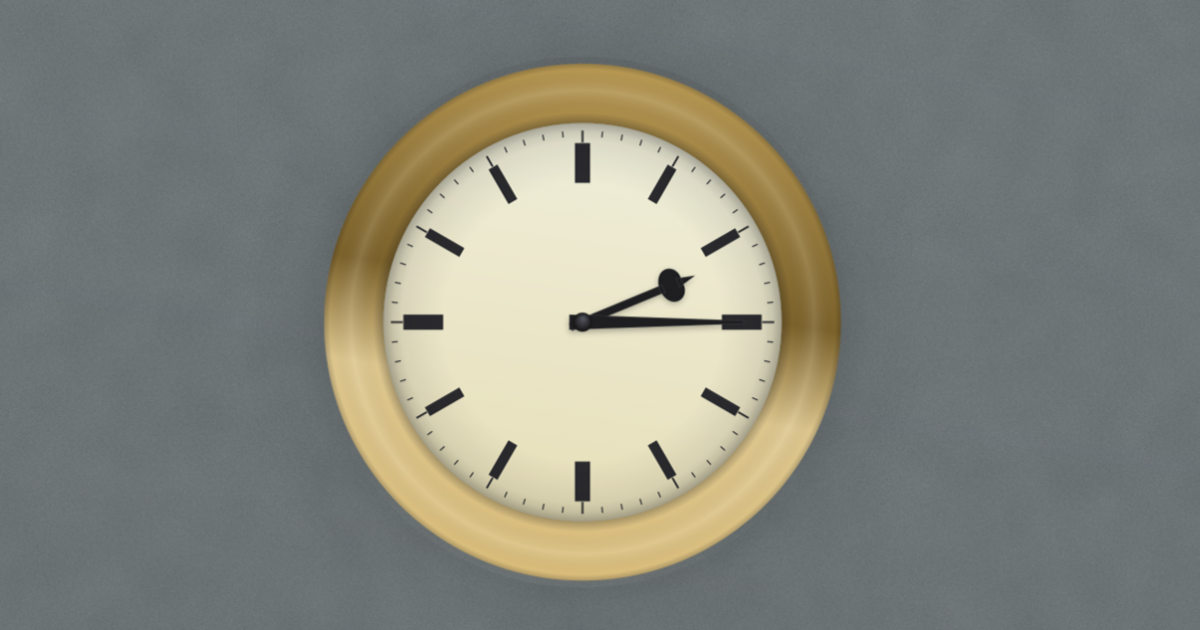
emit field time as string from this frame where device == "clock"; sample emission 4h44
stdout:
2h15
